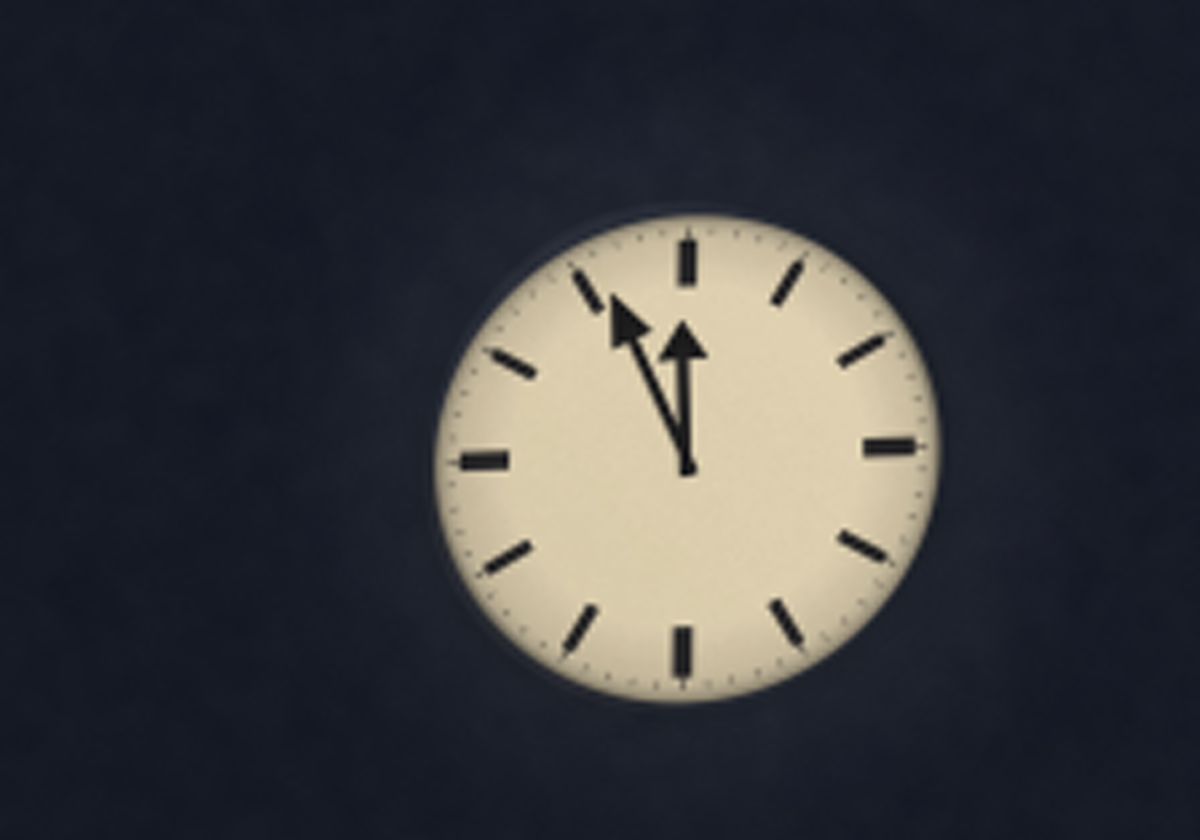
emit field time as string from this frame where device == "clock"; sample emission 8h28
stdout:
11h56
